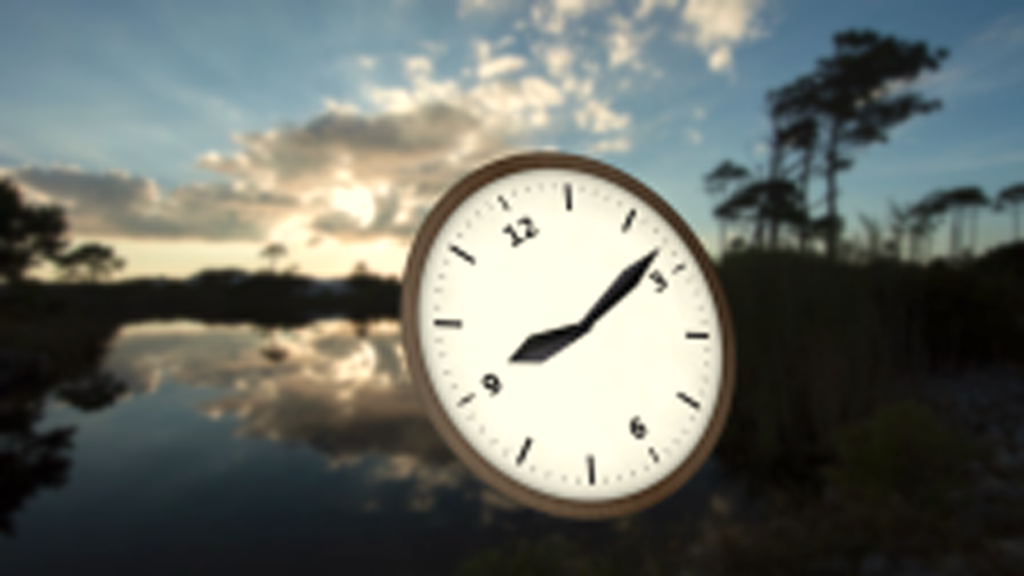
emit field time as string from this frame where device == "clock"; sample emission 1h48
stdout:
9h13
